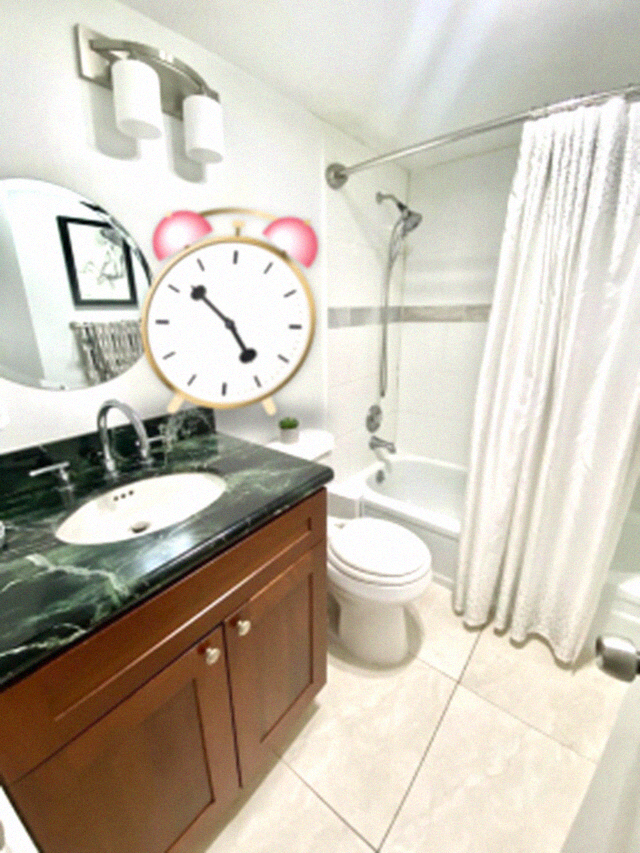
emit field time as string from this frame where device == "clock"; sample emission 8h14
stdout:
4h52
